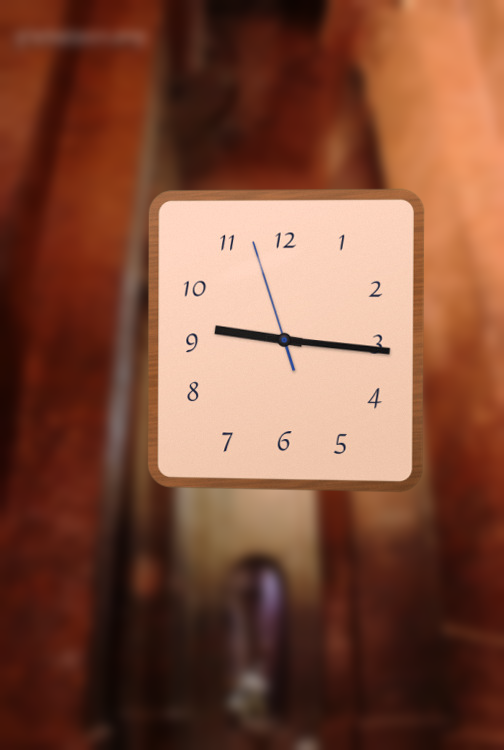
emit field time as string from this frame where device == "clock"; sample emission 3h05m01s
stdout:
9h15m57s
